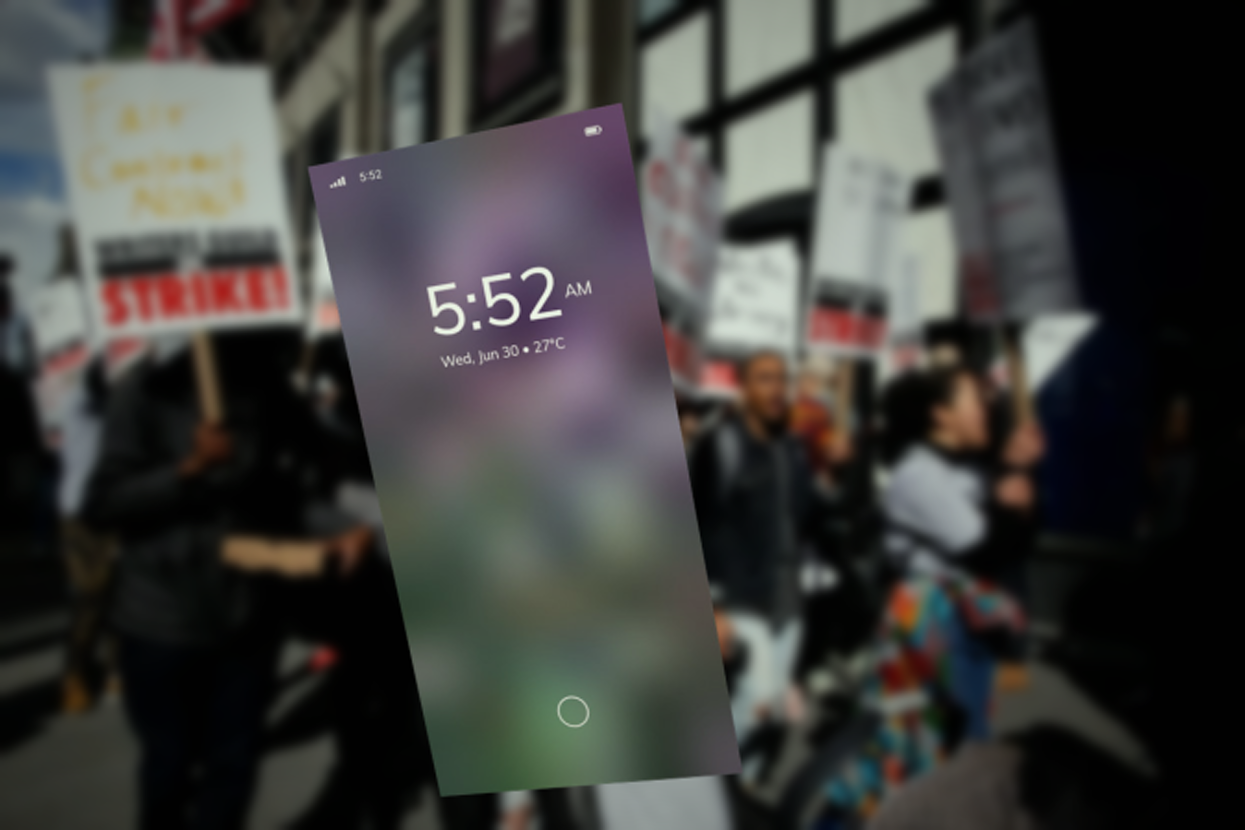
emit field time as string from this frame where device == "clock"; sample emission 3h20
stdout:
5h52
